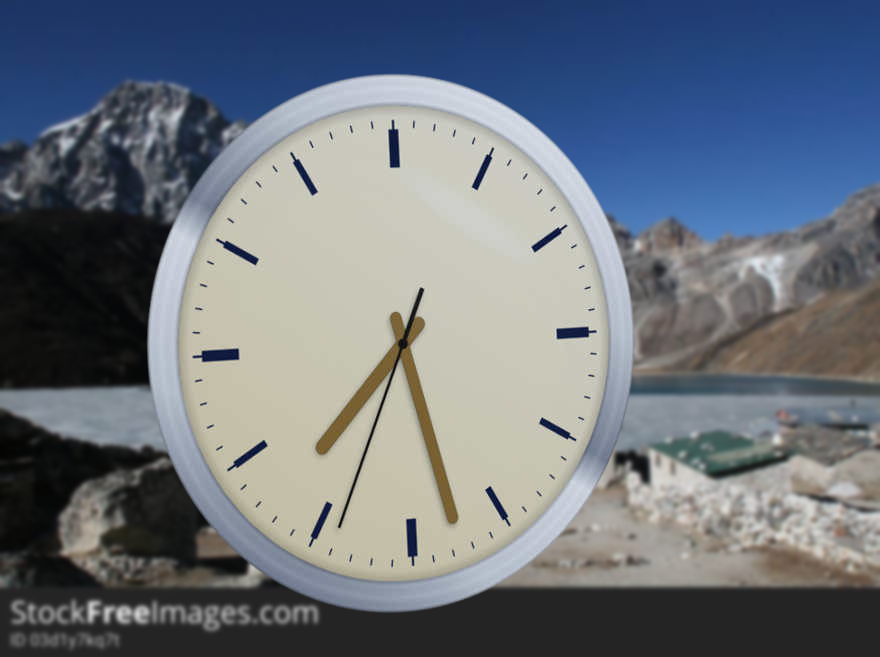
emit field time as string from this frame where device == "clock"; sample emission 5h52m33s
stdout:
7h27m34s
